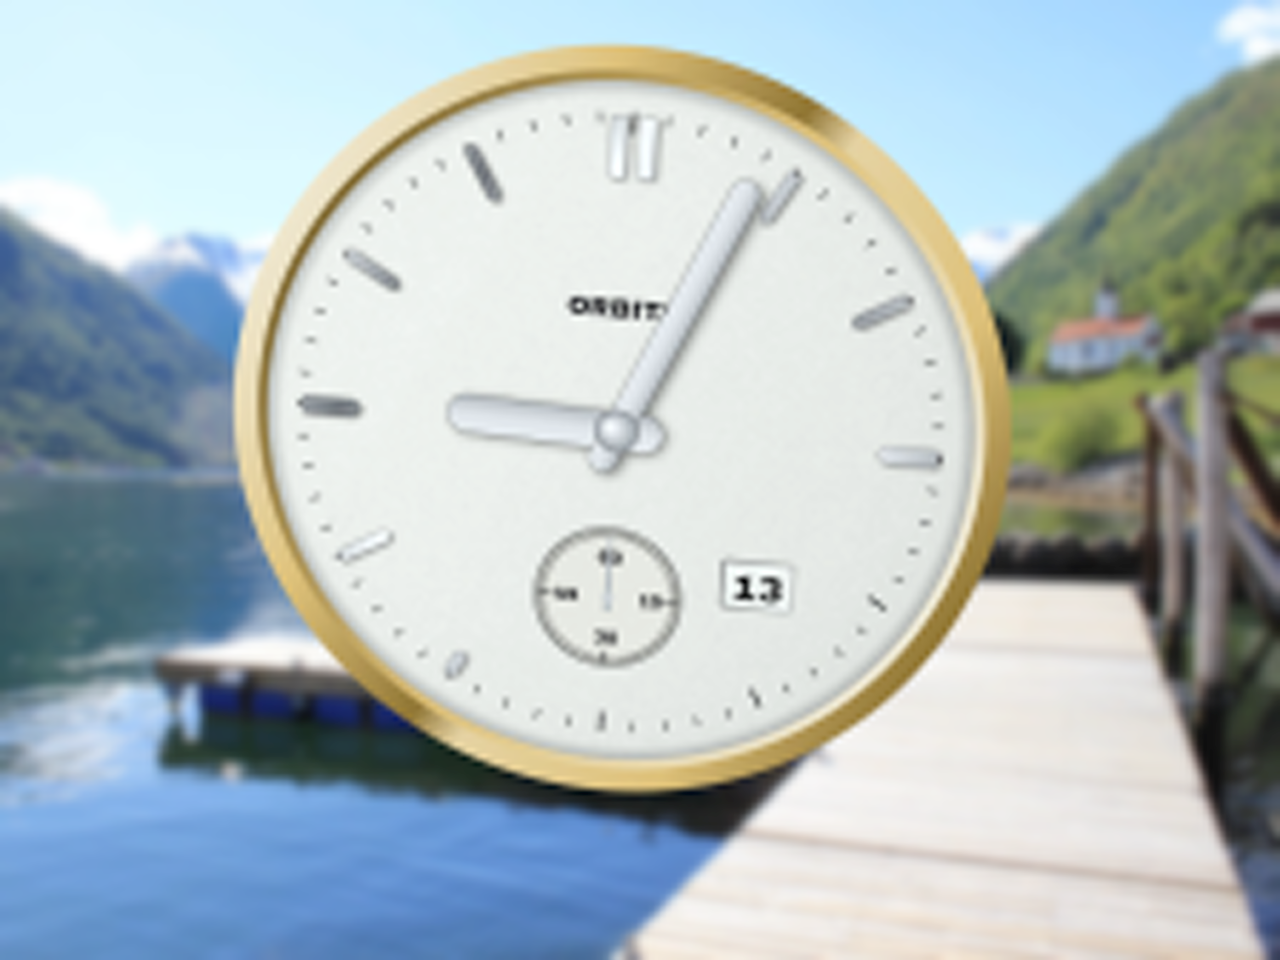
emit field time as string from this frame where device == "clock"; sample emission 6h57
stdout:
9h04
